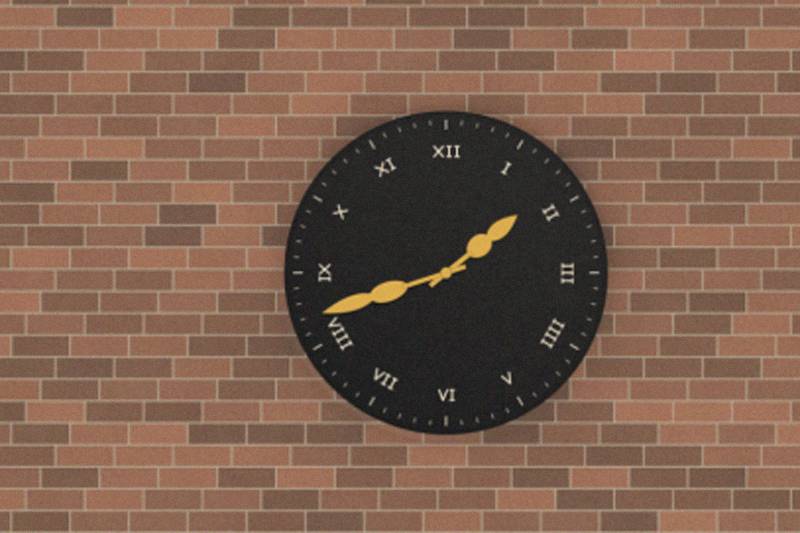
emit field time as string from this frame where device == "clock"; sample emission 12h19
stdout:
1h42
